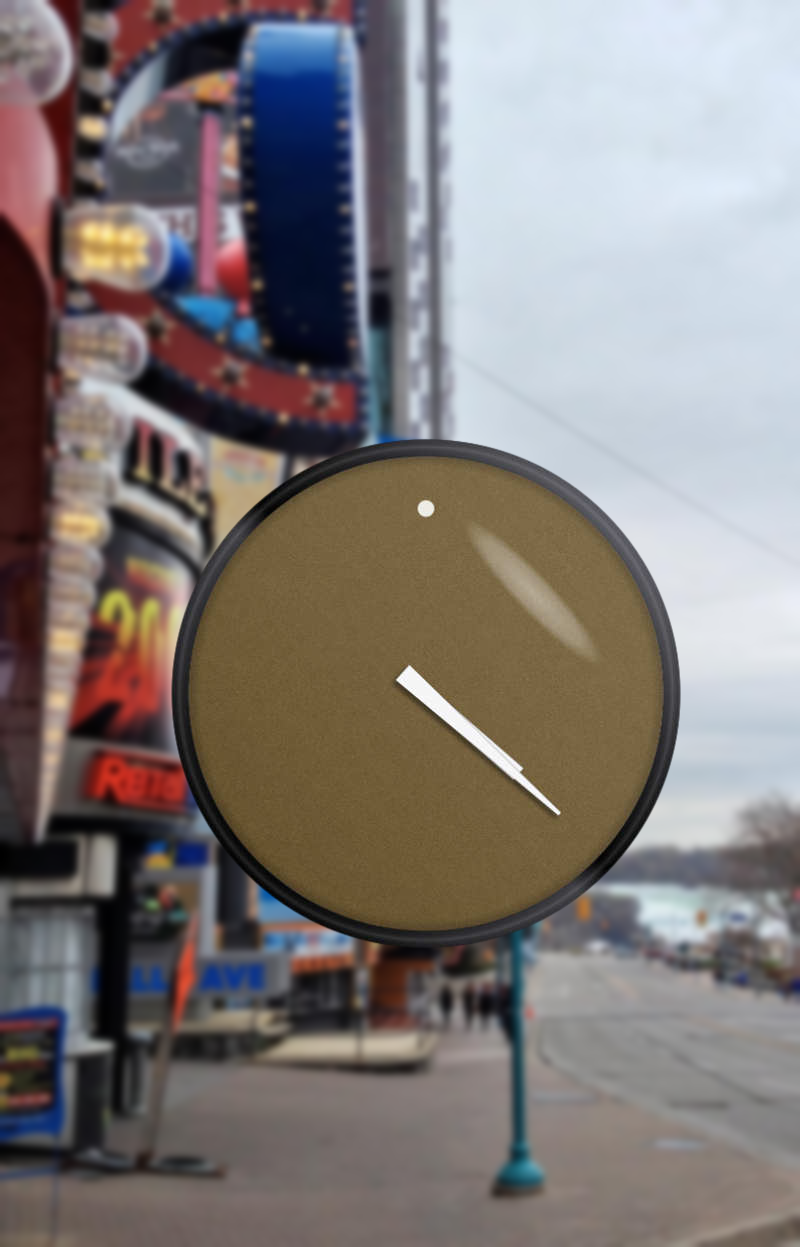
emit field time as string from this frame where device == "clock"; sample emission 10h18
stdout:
4h22
